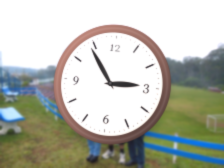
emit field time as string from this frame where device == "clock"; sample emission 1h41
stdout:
2h54
